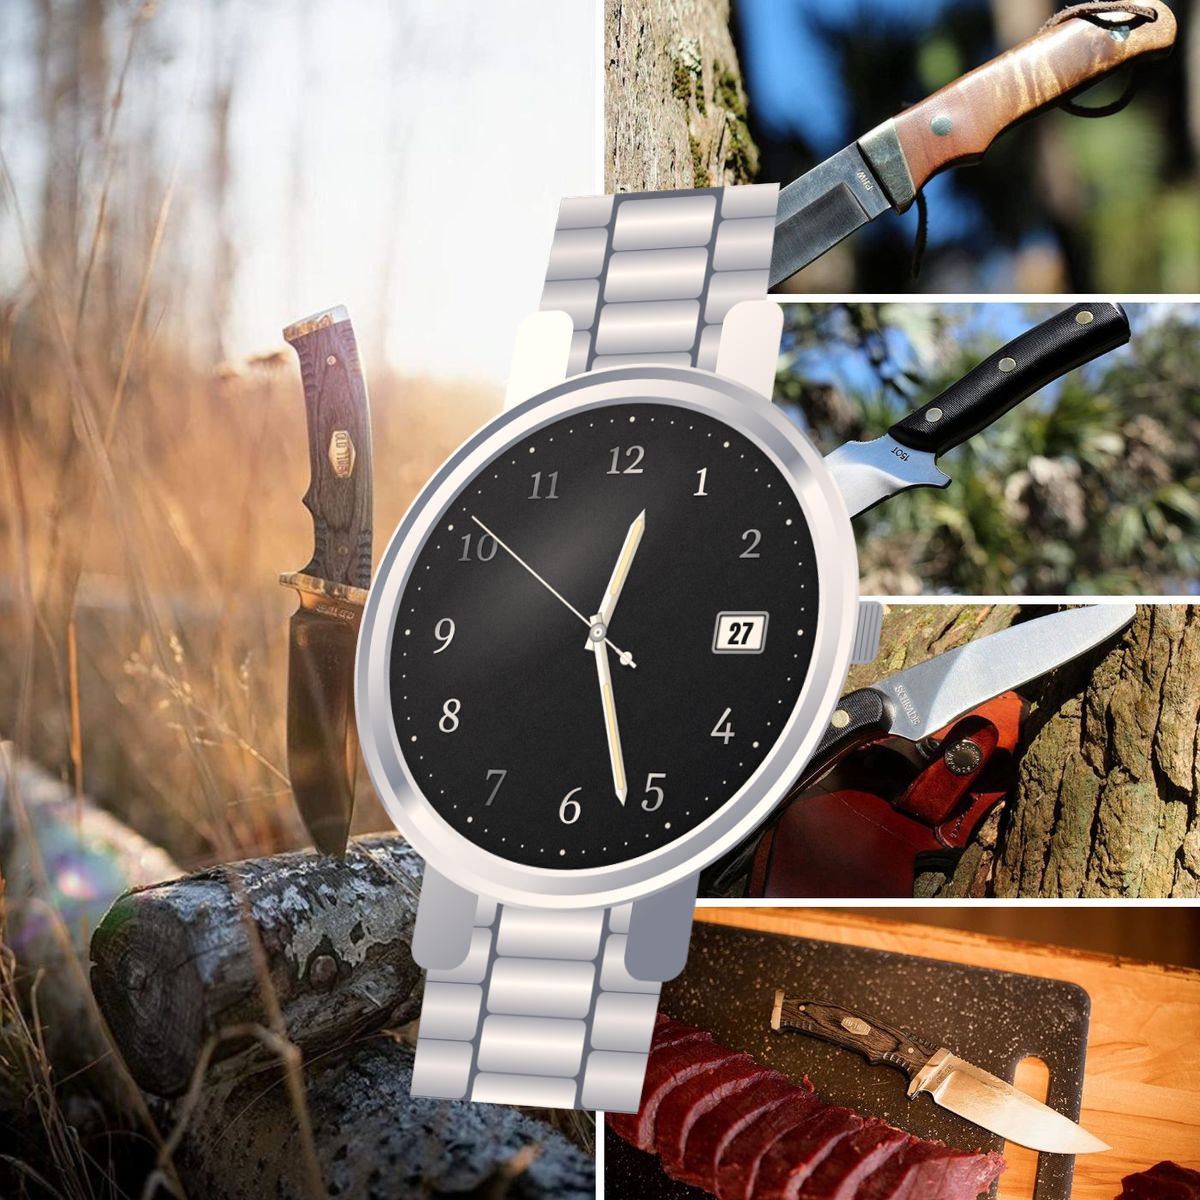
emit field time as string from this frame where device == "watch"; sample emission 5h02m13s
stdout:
12h26m51s
